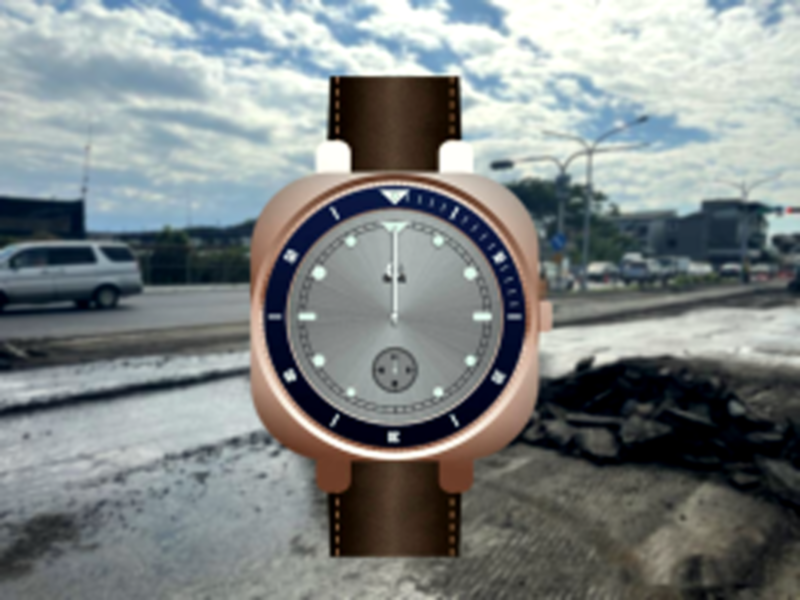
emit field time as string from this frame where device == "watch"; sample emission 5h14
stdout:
12h00
